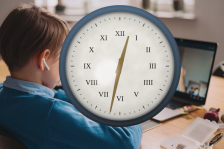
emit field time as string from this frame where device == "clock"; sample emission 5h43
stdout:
12h32
